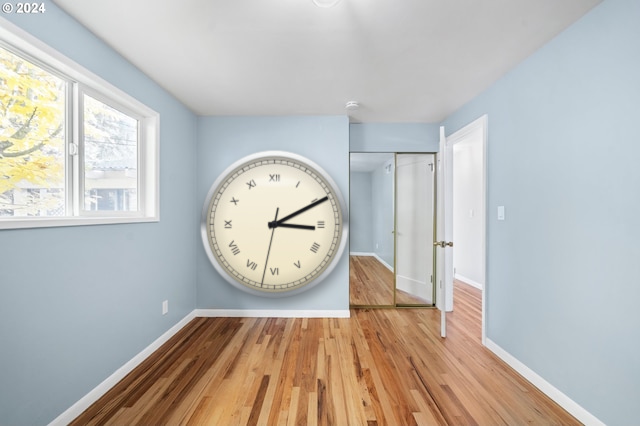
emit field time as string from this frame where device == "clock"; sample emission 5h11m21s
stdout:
3h10m32s
